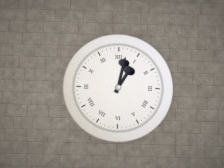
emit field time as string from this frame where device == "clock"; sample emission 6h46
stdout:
1h02
